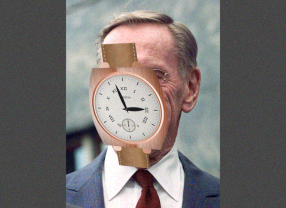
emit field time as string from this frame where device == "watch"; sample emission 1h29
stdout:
2h57
